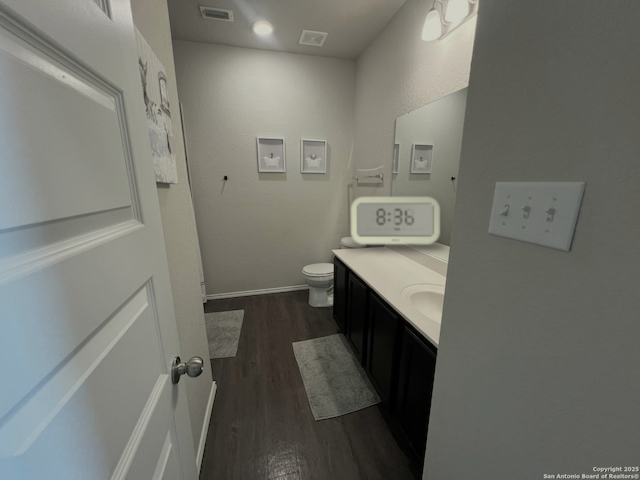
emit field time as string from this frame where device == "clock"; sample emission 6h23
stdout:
8h36
